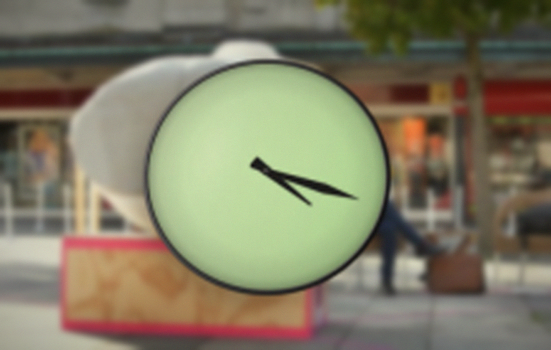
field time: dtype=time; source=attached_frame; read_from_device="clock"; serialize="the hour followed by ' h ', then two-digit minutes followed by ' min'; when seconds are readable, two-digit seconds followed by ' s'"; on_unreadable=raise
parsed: 4 h 18 min
